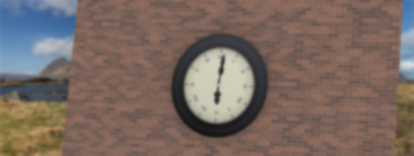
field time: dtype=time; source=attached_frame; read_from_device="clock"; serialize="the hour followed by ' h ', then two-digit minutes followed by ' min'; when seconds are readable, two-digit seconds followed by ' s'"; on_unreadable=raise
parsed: 6 h 01 min
